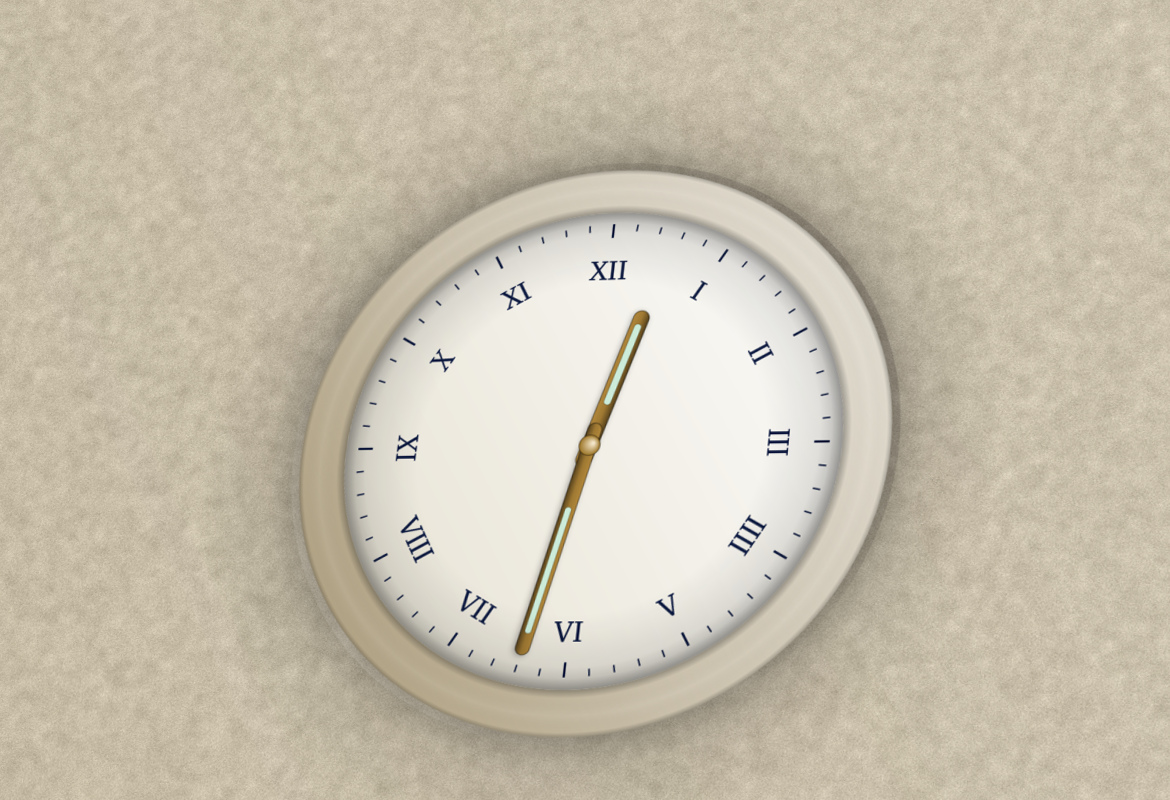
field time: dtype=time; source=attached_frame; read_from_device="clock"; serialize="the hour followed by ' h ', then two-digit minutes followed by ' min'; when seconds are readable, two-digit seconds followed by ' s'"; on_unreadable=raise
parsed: 12 h 32 min
